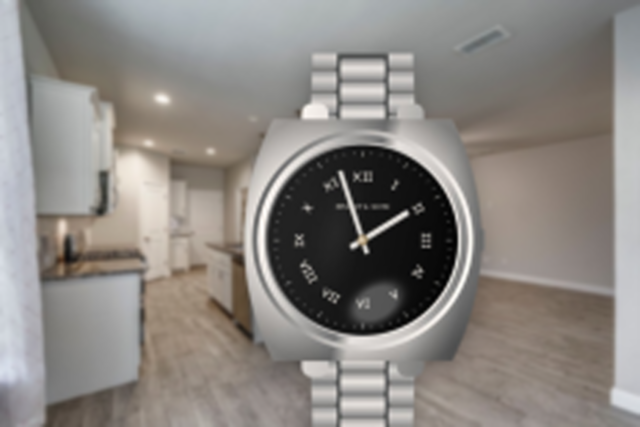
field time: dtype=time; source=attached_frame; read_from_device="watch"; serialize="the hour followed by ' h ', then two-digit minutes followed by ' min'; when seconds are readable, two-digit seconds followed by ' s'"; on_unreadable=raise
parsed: 1 h 57 min
